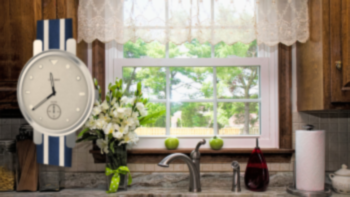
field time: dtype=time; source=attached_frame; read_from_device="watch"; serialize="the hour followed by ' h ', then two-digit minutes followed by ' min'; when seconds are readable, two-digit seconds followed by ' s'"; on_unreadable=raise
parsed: 11 h 39 min
